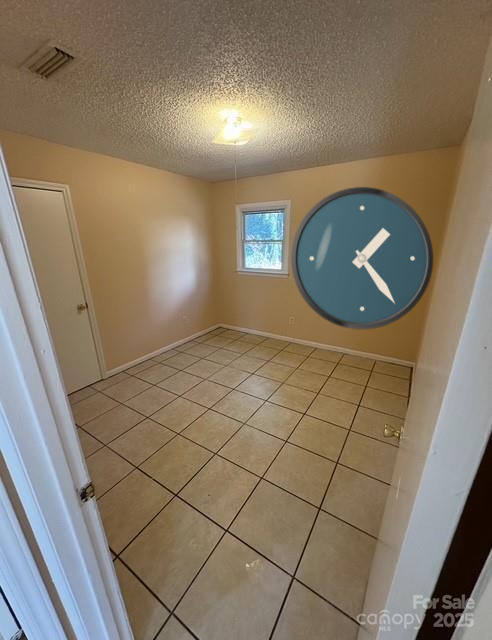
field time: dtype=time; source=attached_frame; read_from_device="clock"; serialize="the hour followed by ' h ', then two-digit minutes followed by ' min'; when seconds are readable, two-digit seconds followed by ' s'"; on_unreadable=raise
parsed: 1 h 24 min
